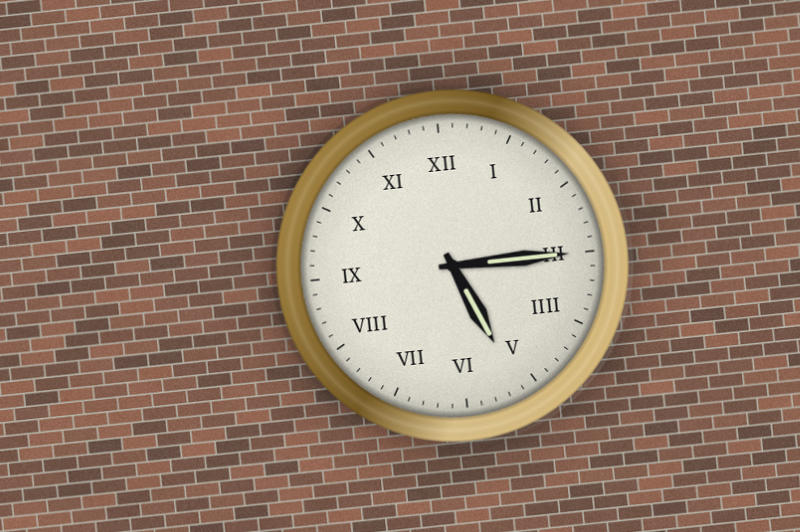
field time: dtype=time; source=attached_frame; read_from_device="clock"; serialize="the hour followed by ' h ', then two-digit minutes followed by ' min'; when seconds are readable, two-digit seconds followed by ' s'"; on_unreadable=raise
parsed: 5 h 15 min
